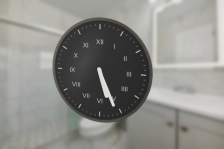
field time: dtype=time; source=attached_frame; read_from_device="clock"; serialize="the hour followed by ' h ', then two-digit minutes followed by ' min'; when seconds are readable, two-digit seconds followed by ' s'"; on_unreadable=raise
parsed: 5 h 26 min
